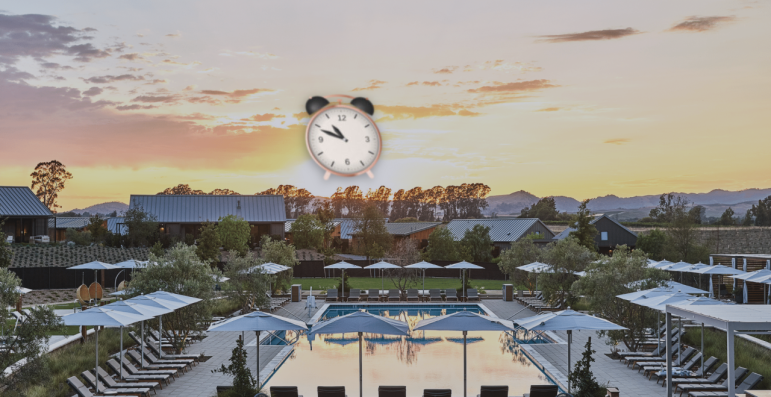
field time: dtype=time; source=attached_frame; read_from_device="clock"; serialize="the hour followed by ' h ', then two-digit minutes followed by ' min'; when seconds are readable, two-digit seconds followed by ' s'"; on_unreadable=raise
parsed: 10 h 49 min
